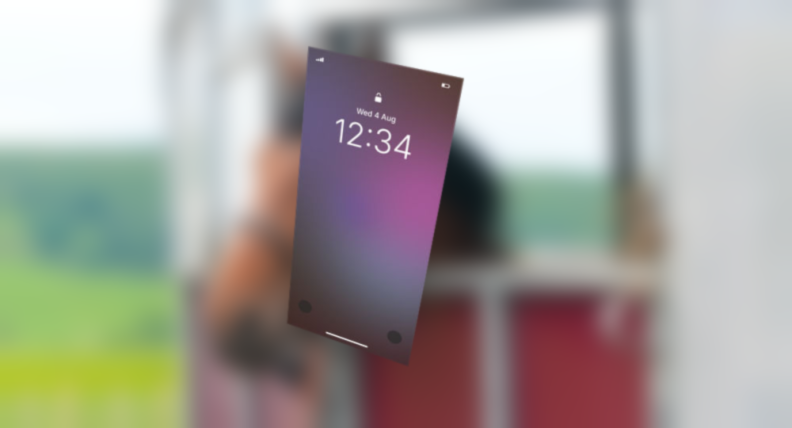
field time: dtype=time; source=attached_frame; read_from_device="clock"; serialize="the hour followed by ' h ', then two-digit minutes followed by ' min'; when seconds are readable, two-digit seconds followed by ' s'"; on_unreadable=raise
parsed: 12 h 34 min
